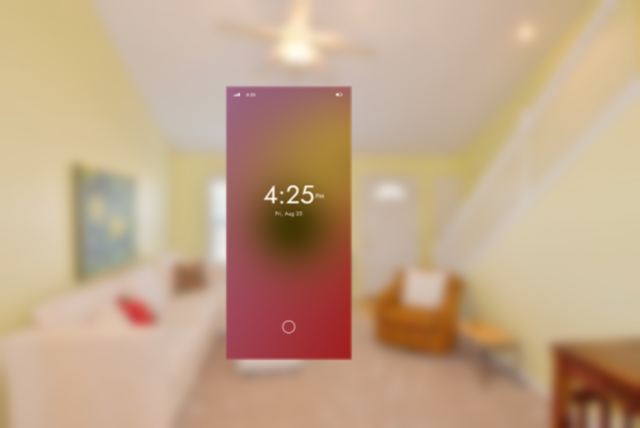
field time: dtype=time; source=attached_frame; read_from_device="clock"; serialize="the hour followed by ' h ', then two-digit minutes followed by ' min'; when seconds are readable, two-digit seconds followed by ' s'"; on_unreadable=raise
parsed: 4 h 25 min
